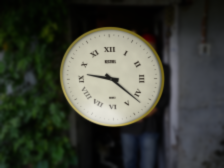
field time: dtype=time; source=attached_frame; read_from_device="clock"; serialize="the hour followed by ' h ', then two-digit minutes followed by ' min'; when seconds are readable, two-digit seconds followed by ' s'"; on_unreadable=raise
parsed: 9 h 22 min
